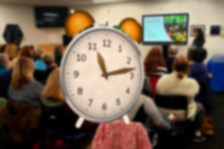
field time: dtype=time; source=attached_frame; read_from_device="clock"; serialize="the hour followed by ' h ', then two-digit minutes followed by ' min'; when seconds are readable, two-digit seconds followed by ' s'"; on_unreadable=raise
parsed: 11 h 13 min
